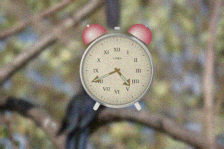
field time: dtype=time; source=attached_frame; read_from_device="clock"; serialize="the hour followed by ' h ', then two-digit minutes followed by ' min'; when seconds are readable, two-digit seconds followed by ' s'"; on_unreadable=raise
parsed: 4 h 41 min
